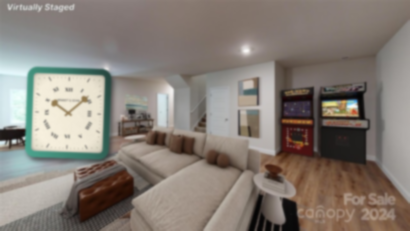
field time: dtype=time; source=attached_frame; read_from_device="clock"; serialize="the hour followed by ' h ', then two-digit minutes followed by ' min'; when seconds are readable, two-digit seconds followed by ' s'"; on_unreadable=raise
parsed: 10 h 08 min
